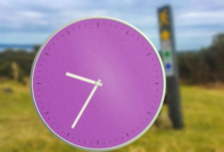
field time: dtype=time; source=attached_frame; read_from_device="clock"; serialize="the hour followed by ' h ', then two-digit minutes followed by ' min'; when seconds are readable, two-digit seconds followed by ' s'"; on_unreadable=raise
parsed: 9 h 35 min
